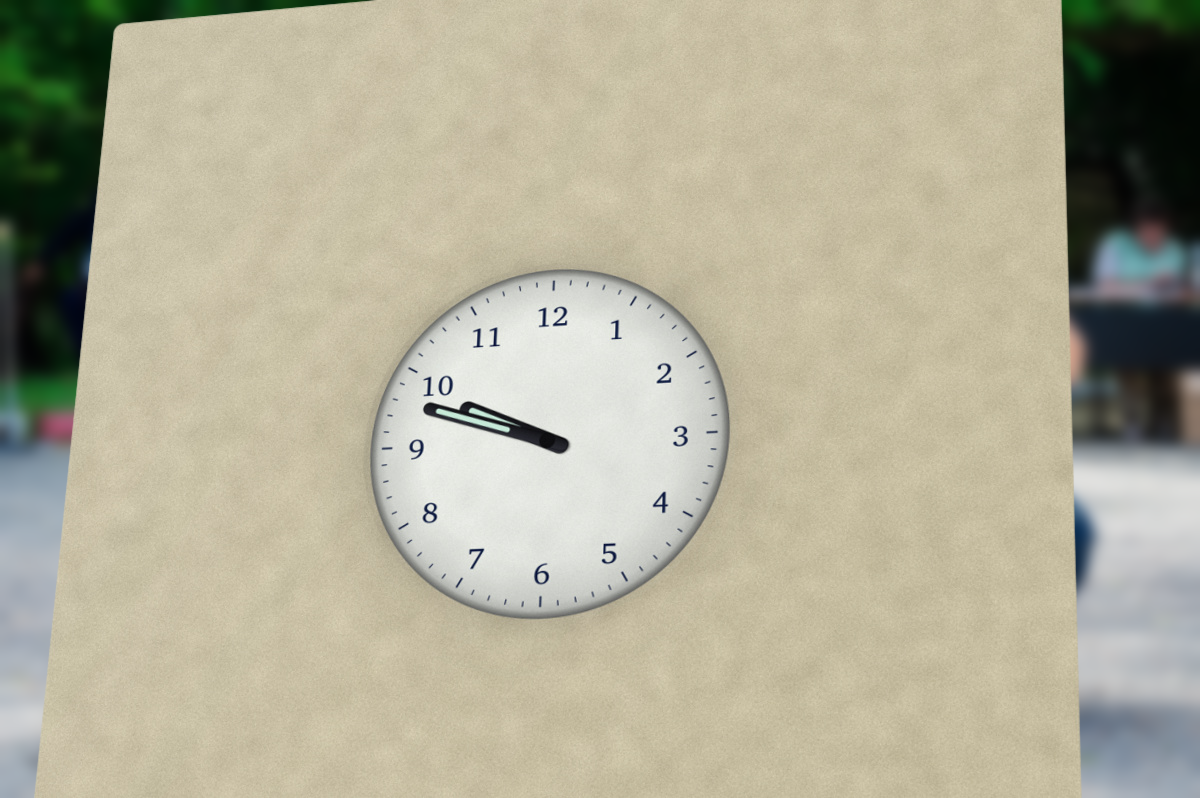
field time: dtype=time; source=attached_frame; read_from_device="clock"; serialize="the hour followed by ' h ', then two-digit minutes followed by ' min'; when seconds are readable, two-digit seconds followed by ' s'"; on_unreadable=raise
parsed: 9 h 48 min
